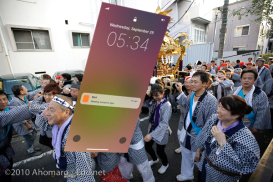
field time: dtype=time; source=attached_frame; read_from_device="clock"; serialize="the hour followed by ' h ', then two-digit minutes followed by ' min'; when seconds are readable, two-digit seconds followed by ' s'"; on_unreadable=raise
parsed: 5 h 34 min
